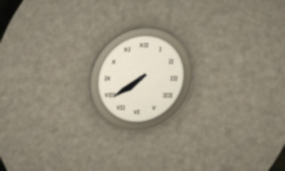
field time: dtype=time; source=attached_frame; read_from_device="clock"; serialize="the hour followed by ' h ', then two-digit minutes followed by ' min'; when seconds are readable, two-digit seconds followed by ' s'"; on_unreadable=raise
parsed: 7 h 39 min
